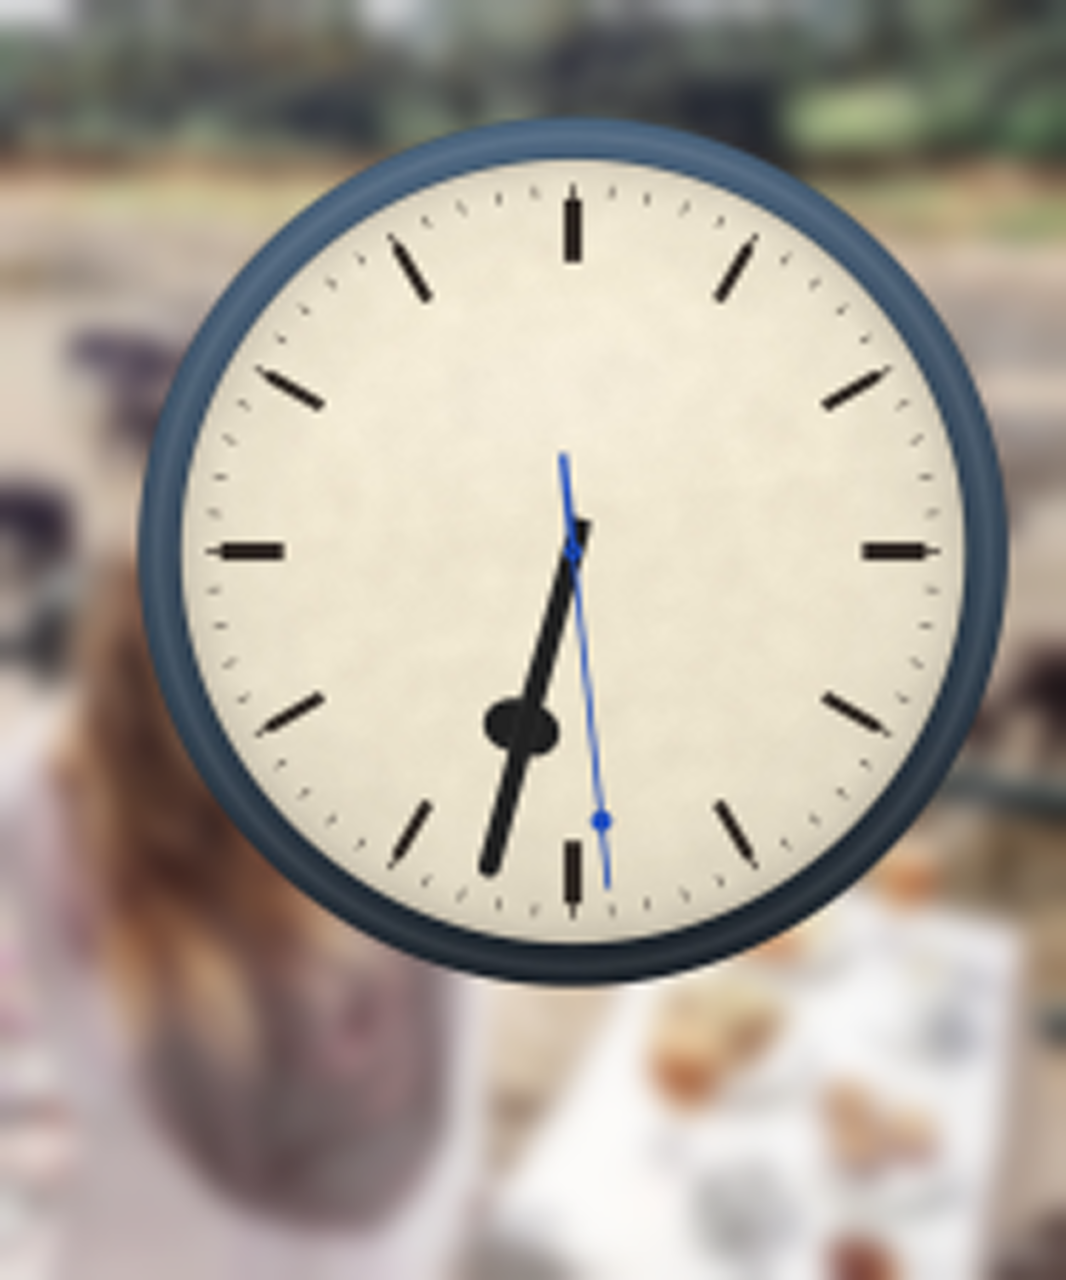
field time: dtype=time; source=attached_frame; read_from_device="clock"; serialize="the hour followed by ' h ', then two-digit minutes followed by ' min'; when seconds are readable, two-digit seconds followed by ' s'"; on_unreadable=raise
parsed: 6 h 32 min 29 s
